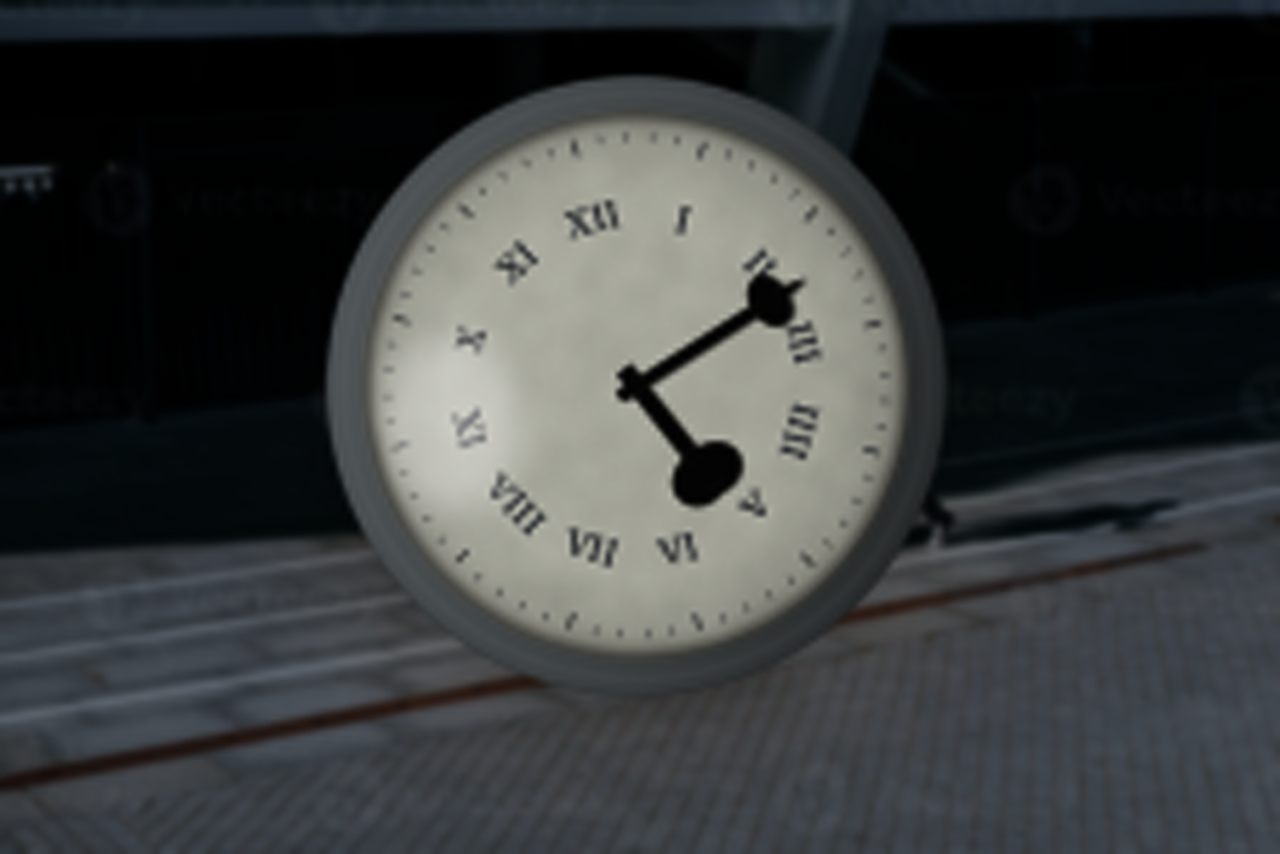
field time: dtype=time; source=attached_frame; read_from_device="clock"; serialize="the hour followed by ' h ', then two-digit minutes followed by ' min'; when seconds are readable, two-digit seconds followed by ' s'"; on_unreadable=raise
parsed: 5 h 12 min
